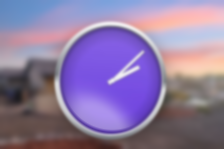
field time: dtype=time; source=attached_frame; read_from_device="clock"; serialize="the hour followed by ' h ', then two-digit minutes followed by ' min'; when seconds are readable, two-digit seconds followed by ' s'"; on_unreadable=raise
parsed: 2 h 08 min
